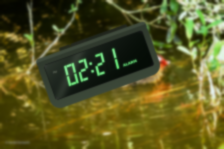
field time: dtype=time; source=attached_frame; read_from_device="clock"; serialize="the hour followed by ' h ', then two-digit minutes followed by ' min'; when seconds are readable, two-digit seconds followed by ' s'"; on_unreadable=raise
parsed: 2 h 21 min
